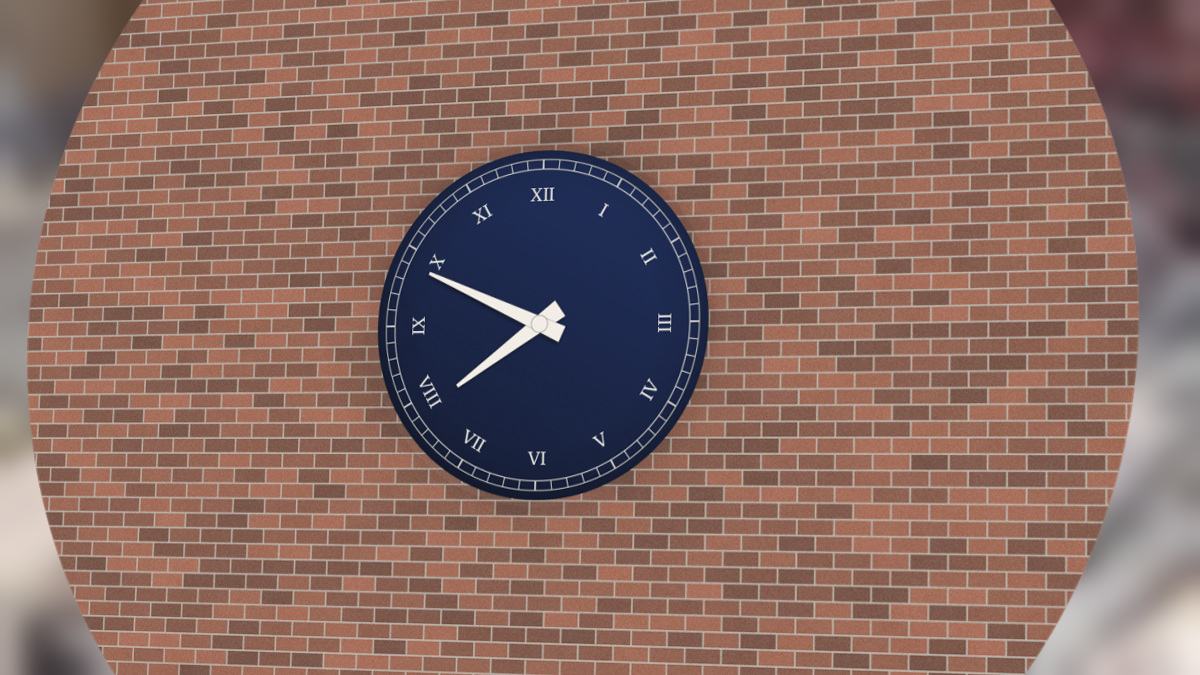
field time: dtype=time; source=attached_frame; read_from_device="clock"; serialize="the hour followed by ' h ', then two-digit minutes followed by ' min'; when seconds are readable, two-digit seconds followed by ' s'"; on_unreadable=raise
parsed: 7 h 49 min
